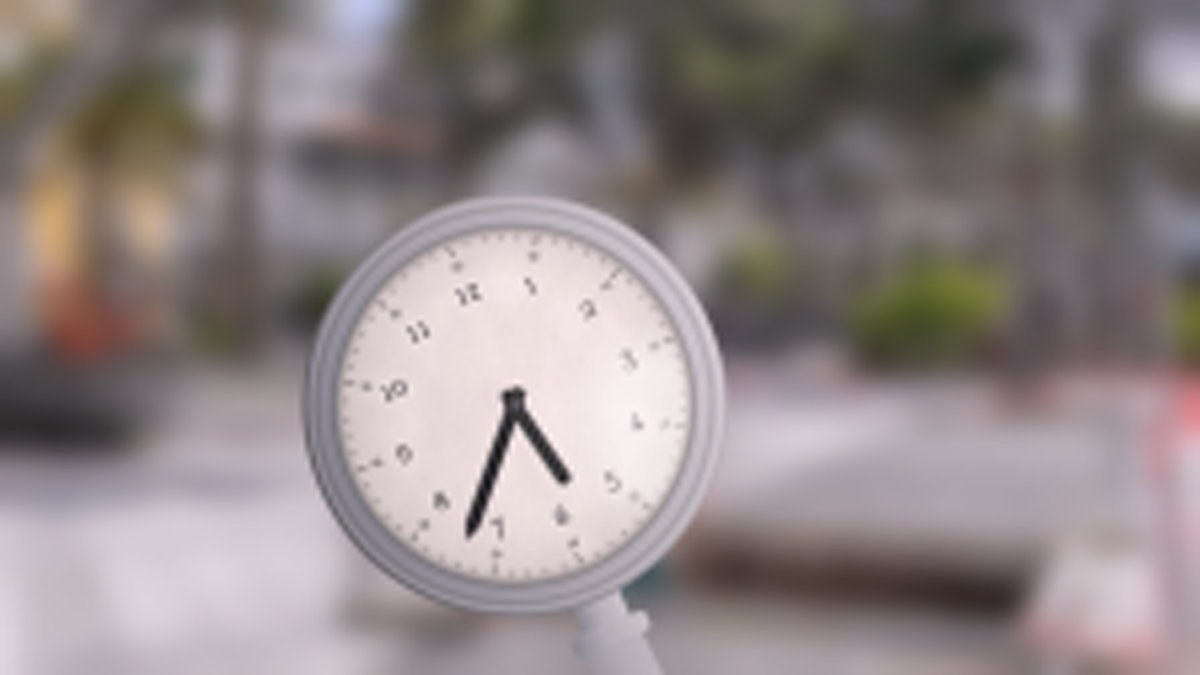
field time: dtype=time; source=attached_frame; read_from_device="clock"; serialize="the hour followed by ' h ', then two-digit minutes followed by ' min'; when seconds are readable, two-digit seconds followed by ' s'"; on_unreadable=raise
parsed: 5 h 37 min
